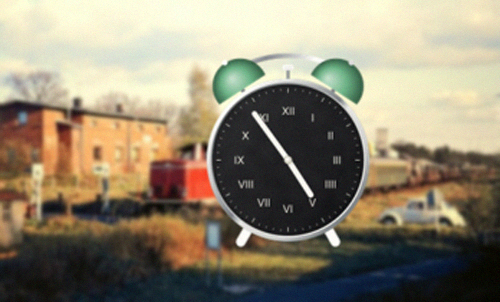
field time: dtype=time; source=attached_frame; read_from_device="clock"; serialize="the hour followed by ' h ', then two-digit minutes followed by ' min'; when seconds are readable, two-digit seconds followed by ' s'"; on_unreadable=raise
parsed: 4 h 54 min
